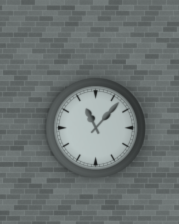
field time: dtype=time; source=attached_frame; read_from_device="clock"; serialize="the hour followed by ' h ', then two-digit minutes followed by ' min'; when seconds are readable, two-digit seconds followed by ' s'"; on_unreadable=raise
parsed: 11 h 07 min
